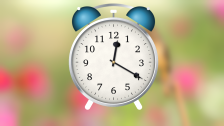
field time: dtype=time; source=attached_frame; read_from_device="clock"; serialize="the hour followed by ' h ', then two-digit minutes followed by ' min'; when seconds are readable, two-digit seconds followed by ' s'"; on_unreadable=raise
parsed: 12 h 20 min
